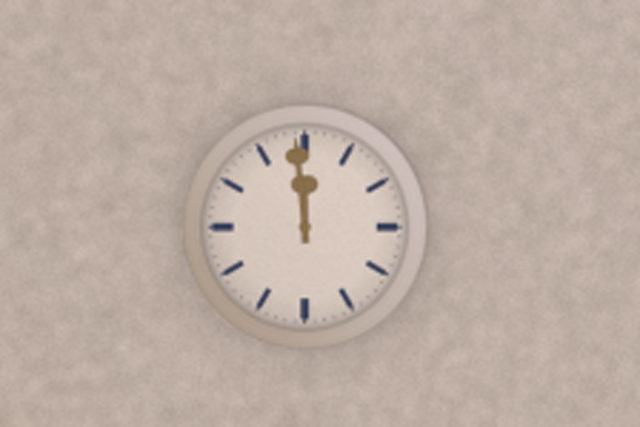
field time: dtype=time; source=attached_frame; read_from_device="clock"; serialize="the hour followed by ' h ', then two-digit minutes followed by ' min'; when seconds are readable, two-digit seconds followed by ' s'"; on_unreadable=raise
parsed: 11 h 59 min
